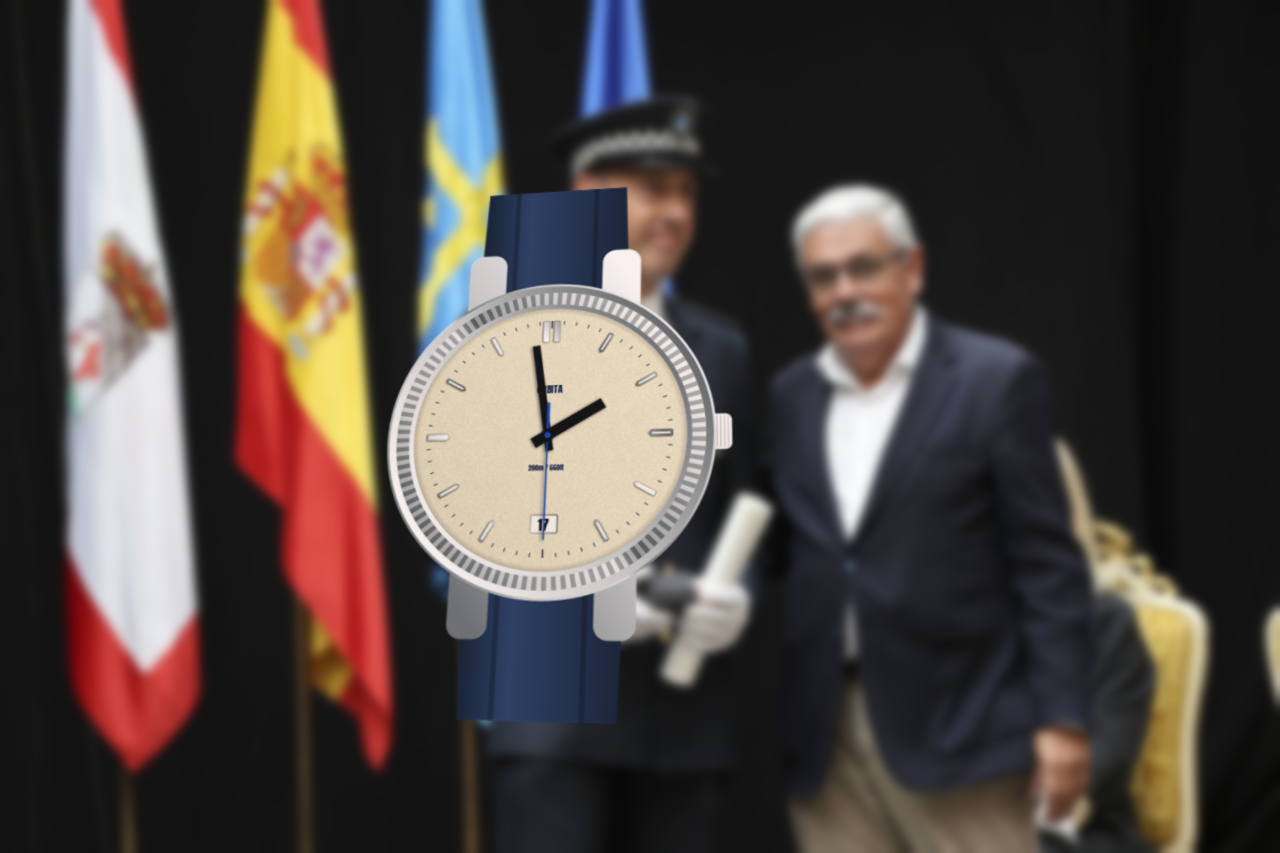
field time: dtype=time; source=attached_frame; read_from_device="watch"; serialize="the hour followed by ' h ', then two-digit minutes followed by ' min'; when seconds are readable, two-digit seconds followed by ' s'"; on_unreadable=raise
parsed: 1 h 58 min 30 s
